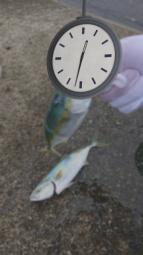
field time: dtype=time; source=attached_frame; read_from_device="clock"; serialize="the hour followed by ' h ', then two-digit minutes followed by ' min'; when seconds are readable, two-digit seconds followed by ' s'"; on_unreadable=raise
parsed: 12 h 32 min
